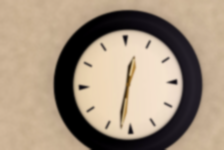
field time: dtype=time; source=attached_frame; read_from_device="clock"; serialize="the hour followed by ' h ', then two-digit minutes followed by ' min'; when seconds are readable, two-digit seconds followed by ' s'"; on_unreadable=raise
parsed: 12 h 32 min
